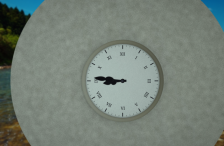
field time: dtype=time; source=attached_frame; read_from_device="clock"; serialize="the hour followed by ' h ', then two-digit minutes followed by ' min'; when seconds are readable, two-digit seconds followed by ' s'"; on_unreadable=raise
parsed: 8 h 46 min
